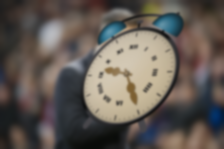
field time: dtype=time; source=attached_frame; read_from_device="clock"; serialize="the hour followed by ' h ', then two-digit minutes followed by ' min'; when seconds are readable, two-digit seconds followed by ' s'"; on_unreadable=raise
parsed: 9 h 25 min
